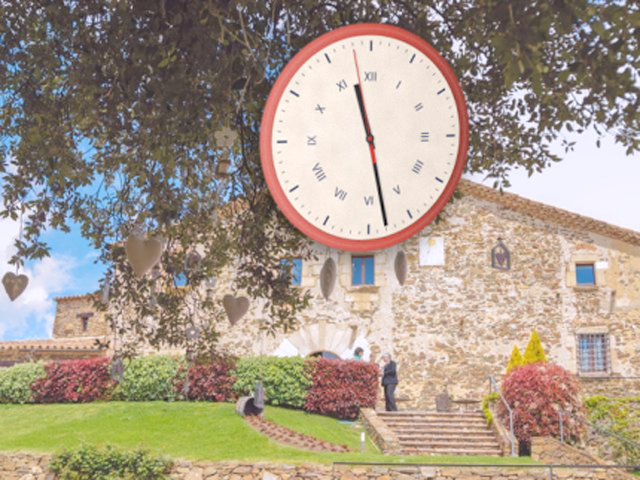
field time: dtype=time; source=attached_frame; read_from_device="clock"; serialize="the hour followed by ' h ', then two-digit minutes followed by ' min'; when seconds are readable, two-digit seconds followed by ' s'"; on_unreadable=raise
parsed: 11 h 27 min 58 s
